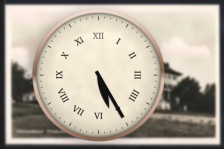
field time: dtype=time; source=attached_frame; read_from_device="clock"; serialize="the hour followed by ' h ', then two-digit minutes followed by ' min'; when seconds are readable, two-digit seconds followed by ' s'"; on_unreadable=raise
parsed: 5 h 25 min
